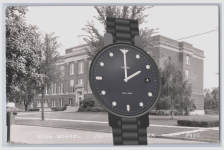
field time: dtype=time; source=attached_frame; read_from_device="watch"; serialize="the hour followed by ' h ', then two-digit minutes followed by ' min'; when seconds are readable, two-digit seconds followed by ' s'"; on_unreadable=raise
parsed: 2 h 00 min
